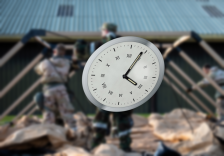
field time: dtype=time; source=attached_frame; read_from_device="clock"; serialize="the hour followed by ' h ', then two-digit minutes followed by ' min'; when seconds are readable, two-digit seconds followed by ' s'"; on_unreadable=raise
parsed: 4 h 04 min
